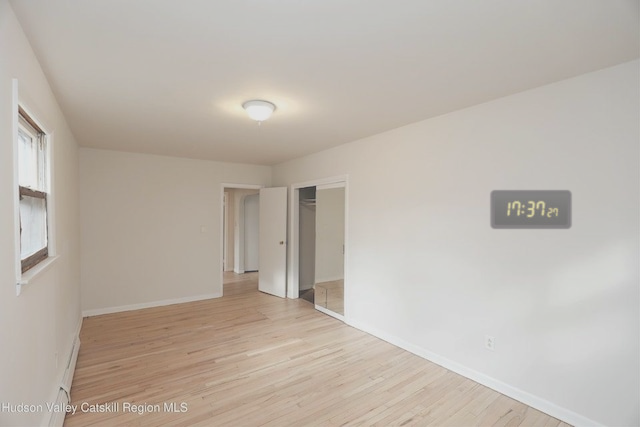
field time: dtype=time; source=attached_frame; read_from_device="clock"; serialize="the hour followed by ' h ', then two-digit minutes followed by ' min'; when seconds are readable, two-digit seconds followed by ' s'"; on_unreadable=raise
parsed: 17 h 37 min
